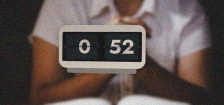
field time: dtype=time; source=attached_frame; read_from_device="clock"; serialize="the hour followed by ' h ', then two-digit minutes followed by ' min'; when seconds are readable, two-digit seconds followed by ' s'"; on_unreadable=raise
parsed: 0 h 52 min
